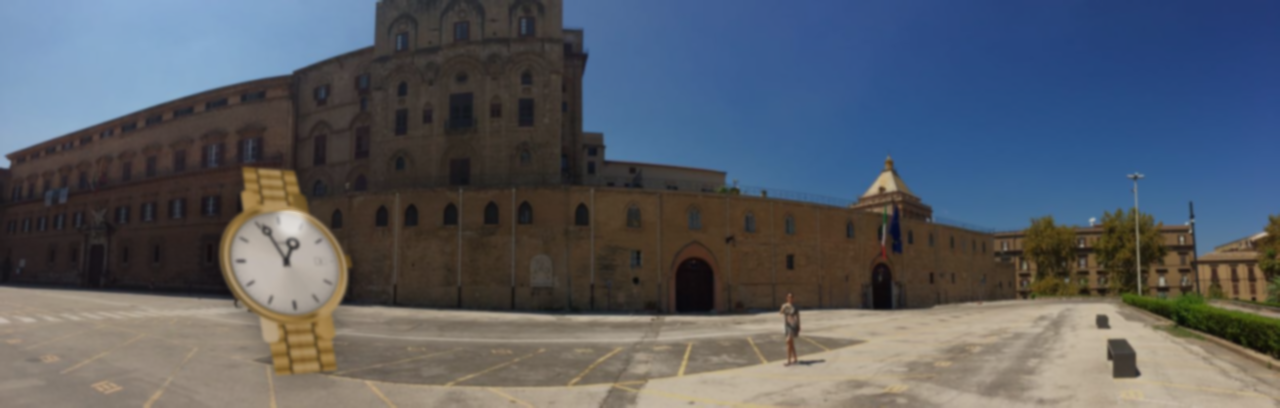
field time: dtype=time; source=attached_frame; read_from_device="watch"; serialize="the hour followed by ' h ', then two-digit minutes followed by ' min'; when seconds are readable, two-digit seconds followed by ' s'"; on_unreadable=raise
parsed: 12 h 56 min
